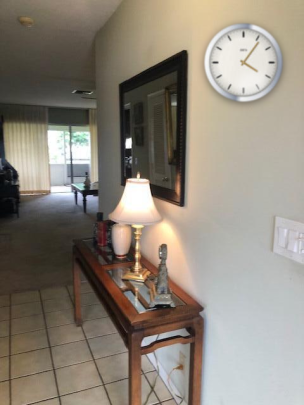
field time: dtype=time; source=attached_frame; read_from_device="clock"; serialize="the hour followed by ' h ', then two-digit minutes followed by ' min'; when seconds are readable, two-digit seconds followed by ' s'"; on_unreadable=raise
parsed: 4 h 06 min
